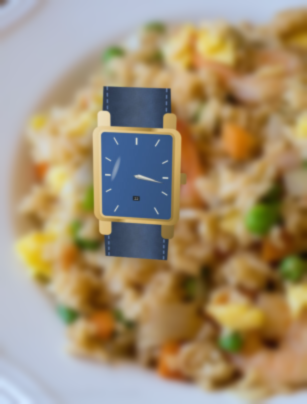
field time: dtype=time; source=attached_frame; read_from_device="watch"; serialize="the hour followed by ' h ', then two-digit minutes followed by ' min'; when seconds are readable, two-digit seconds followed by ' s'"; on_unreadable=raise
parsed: 3 h 17 min
